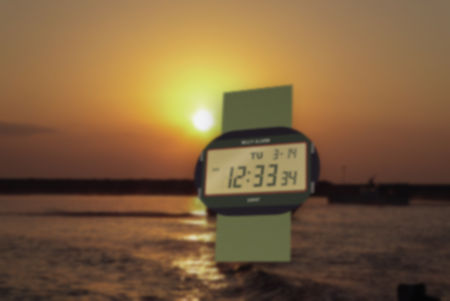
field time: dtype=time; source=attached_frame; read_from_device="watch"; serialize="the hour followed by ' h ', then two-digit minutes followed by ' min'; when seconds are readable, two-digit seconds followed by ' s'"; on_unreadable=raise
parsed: 12 h 33 min 34 s
